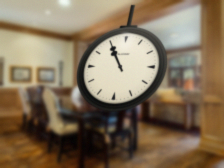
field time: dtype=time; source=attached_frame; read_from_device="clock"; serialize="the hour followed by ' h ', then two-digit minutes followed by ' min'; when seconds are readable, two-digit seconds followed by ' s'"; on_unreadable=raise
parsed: 10 h 55 min
